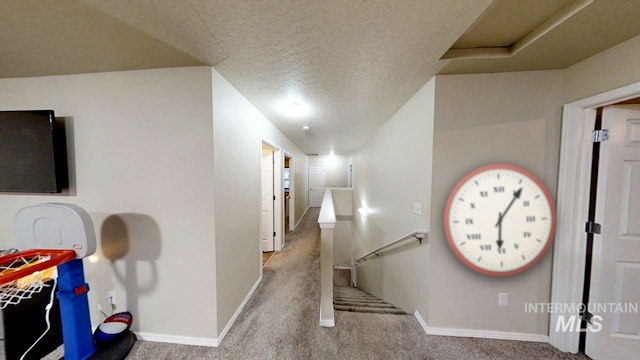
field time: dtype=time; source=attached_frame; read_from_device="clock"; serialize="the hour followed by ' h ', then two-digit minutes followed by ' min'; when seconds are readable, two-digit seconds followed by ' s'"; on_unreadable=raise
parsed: 6 h 06 min
